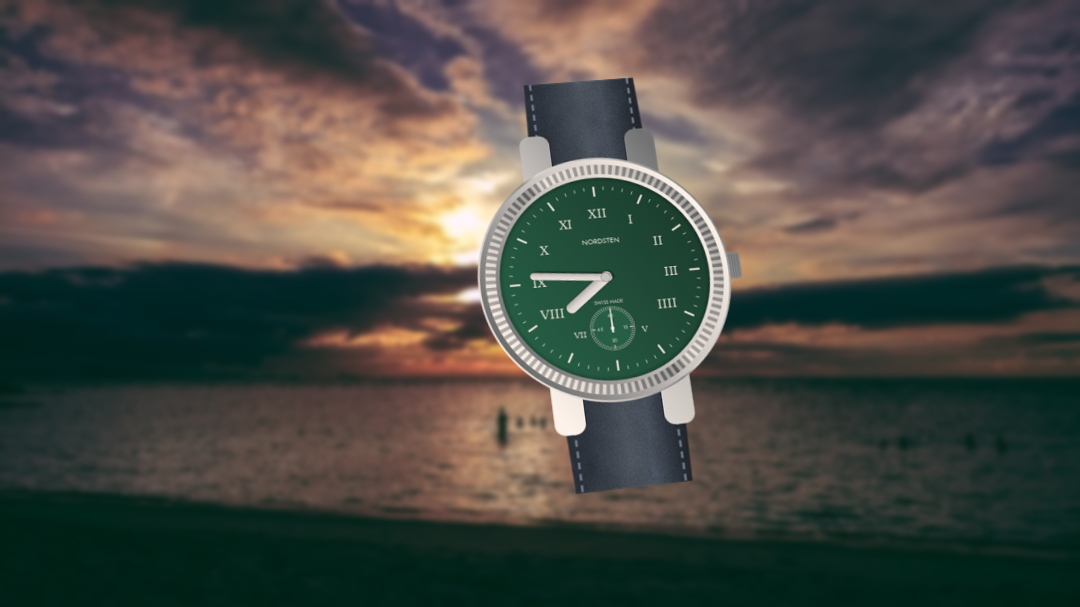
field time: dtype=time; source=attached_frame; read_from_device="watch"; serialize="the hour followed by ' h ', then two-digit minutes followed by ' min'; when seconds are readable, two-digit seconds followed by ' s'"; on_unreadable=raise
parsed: 7 h 46 min
